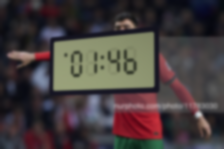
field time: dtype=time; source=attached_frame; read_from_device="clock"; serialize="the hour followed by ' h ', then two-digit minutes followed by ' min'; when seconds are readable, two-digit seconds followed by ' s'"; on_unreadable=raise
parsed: 1 h 46 min
